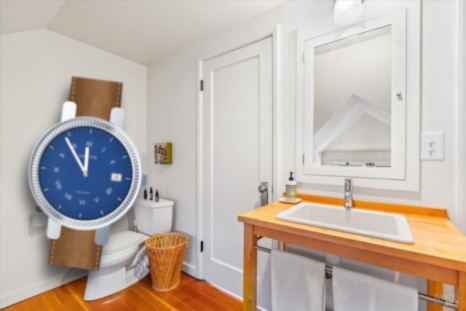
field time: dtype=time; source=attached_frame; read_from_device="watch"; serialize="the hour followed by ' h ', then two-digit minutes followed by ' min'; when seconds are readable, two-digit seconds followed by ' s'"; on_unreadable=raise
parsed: 11 h 54 min
